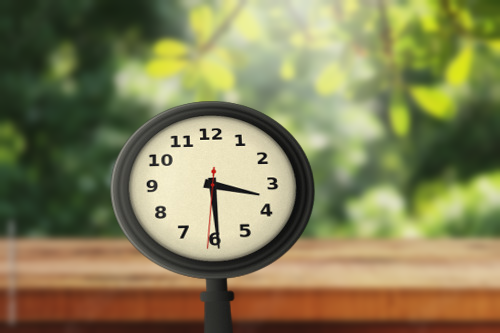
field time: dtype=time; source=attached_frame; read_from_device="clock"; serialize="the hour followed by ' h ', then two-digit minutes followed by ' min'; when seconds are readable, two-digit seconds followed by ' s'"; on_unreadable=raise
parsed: 3 h 29 min 31 s
